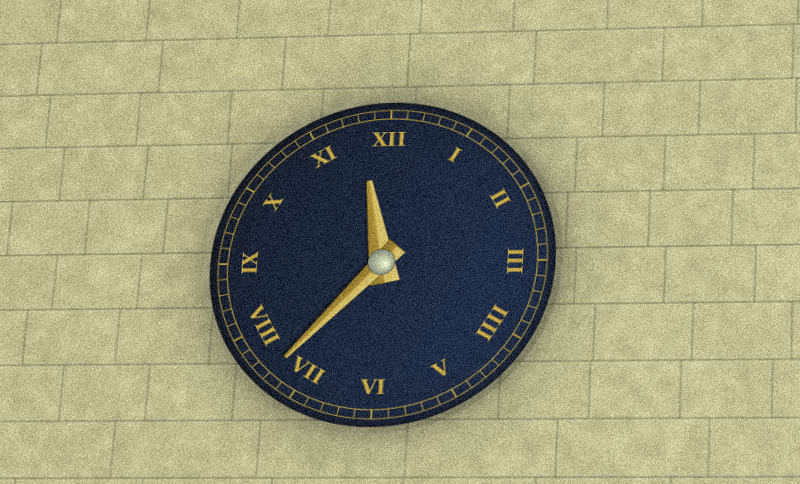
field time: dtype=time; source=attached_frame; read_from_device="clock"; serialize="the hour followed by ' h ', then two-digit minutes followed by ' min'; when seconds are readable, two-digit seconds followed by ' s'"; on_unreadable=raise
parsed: 11 h 37 min
